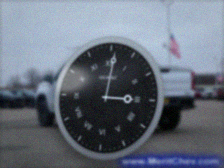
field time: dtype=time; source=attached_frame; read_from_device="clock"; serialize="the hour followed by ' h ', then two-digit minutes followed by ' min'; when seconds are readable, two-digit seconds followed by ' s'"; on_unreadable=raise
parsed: 3 h 01 min
